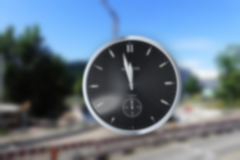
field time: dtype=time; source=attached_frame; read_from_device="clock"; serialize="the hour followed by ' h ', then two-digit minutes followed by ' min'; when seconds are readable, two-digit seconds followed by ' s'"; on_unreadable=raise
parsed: 11 h 58 min
